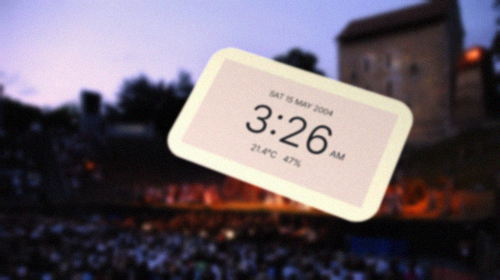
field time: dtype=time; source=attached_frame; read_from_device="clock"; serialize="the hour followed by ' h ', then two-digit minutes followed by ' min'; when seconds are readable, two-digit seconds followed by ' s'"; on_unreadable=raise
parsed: 3 h 26 min
